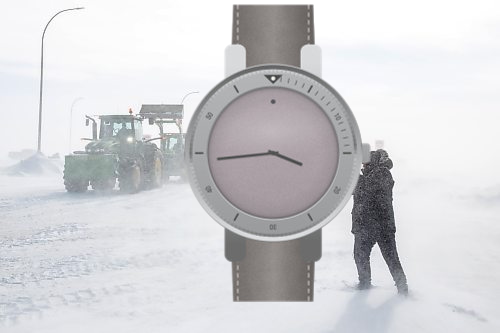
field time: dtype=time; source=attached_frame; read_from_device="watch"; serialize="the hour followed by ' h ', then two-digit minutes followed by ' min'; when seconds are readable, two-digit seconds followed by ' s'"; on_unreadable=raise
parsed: 3 h 44 min
